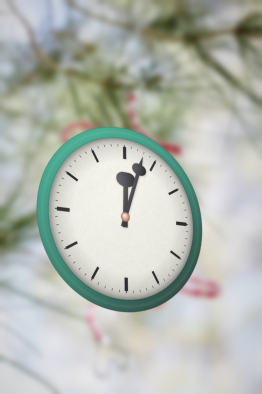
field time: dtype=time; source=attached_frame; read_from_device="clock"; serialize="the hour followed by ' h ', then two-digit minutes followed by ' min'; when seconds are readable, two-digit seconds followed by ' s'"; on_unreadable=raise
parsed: 12 h 03 min
